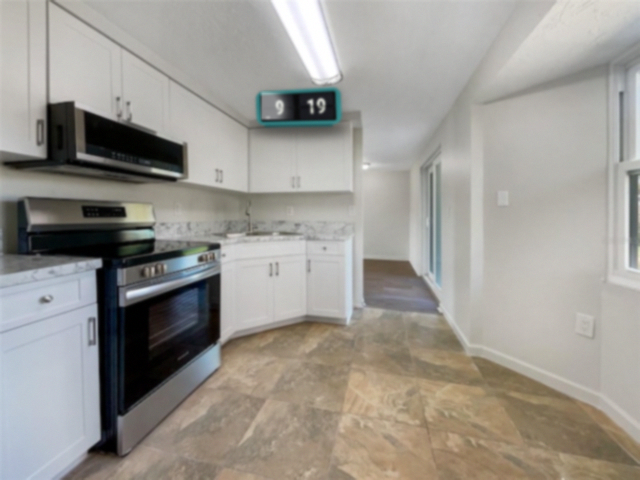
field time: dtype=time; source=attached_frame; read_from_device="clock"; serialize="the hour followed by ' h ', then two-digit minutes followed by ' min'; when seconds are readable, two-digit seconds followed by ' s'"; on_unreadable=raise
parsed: 9 h 19 min
